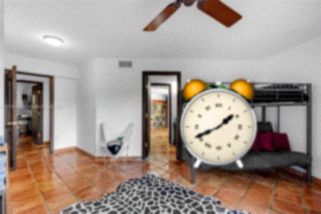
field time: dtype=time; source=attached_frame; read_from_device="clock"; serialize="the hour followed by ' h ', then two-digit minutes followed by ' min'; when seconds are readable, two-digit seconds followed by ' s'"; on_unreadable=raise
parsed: 1 h 41 min
